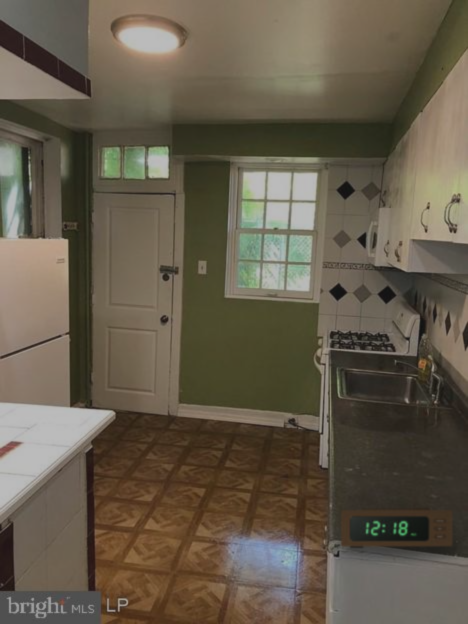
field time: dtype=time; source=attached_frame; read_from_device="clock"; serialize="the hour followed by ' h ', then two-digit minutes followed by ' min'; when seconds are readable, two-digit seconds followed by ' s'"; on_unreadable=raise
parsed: 12 h 18 min
